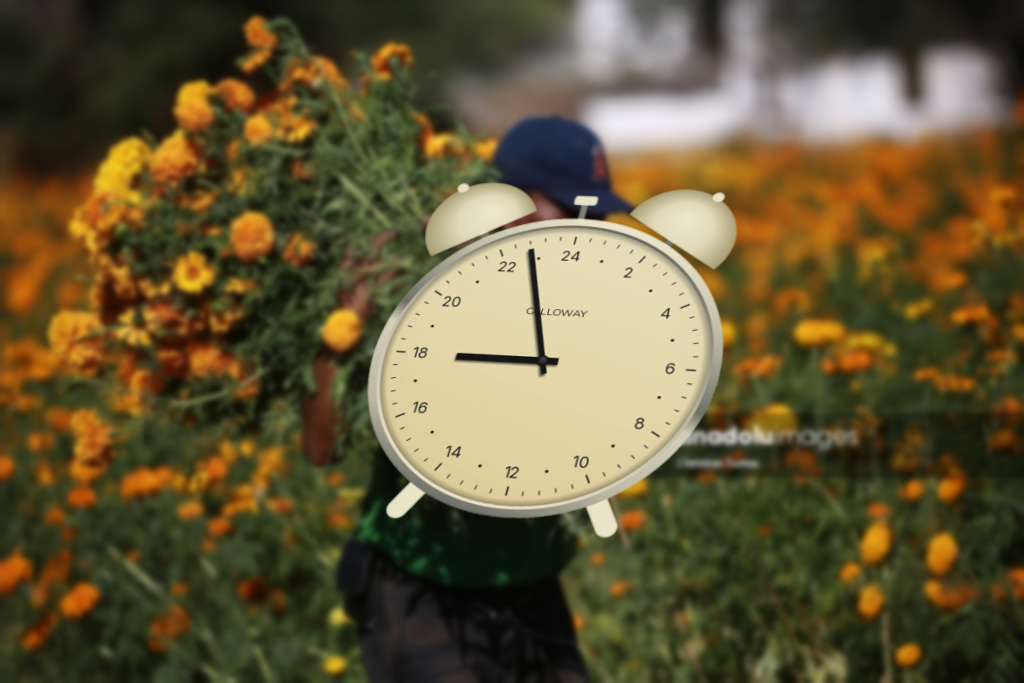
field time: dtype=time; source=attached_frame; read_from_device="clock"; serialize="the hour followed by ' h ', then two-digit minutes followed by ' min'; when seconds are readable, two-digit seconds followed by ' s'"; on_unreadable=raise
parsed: 17 h 57 min
